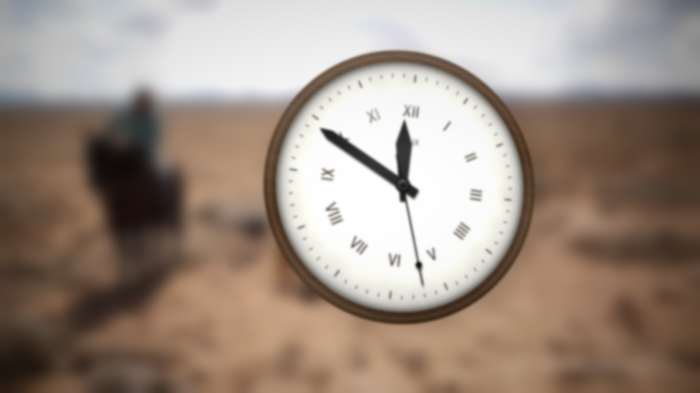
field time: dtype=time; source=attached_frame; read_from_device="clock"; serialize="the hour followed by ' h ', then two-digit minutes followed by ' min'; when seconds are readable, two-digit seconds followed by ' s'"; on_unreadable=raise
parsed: 11 h 49 min 27 s
